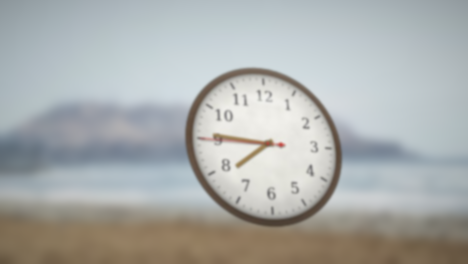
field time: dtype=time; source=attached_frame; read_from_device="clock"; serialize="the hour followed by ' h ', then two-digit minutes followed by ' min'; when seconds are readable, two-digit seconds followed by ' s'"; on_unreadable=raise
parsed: 7 h 45 min 45 s
